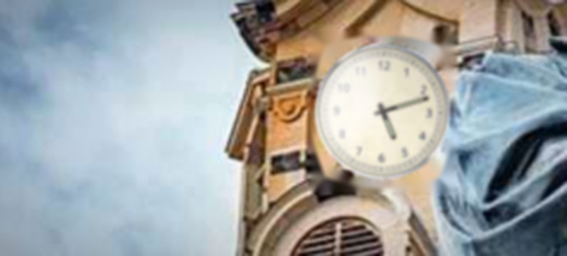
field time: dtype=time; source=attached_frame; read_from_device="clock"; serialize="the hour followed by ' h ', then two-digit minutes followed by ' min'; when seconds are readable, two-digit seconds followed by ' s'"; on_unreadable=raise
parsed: 5 h 12 min
